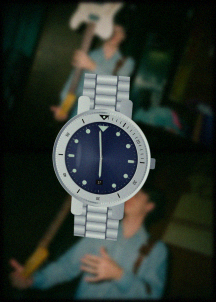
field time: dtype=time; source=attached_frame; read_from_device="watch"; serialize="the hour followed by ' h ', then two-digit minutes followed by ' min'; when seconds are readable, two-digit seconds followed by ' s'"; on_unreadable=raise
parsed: 5 h 59 min
